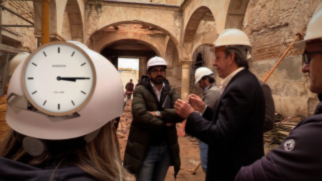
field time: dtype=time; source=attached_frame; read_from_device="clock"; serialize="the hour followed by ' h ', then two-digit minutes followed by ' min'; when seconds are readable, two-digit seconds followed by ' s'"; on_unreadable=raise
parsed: 3 h 15 min
